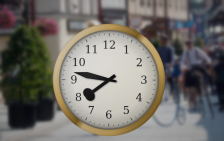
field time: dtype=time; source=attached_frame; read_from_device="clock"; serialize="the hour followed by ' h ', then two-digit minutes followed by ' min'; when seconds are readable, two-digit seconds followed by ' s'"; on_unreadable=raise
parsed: 7 h 47 min
